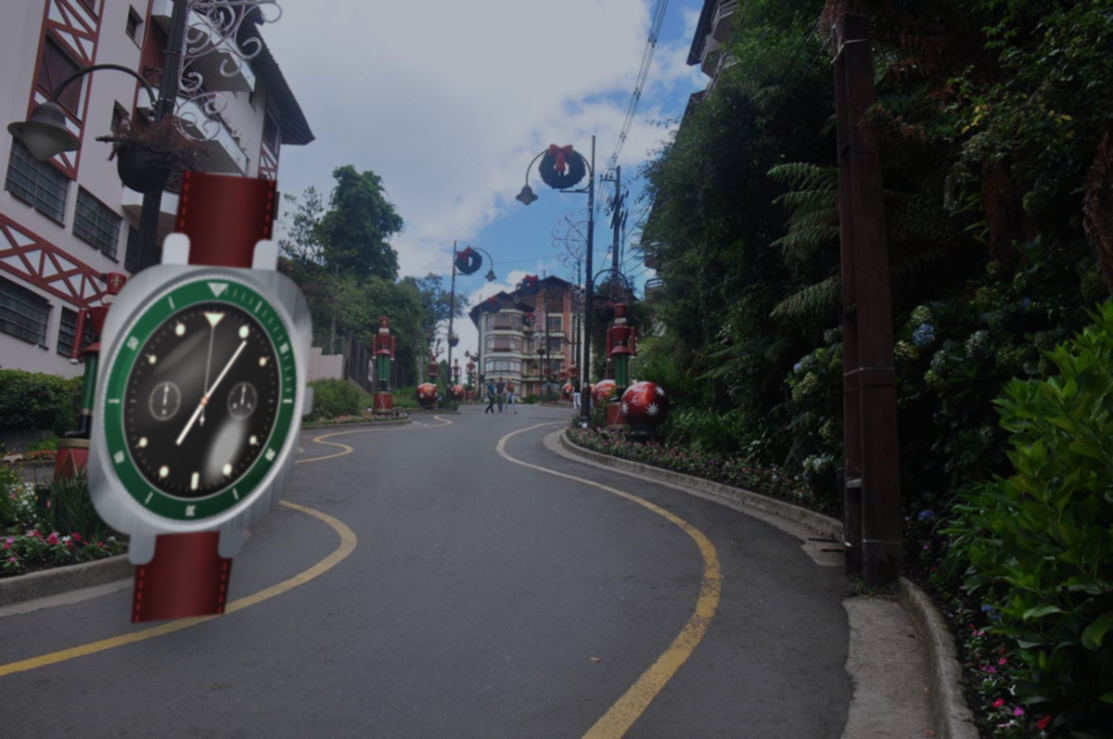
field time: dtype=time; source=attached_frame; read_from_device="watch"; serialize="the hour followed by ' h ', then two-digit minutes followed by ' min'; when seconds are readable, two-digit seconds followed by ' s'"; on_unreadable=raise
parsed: 7 h 06 min
